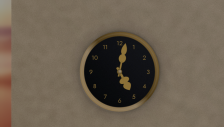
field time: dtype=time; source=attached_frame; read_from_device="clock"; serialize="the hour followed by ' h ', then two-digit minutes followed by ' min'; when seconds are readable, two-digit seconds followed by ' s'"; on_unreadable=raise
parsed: 5 h 02 min
